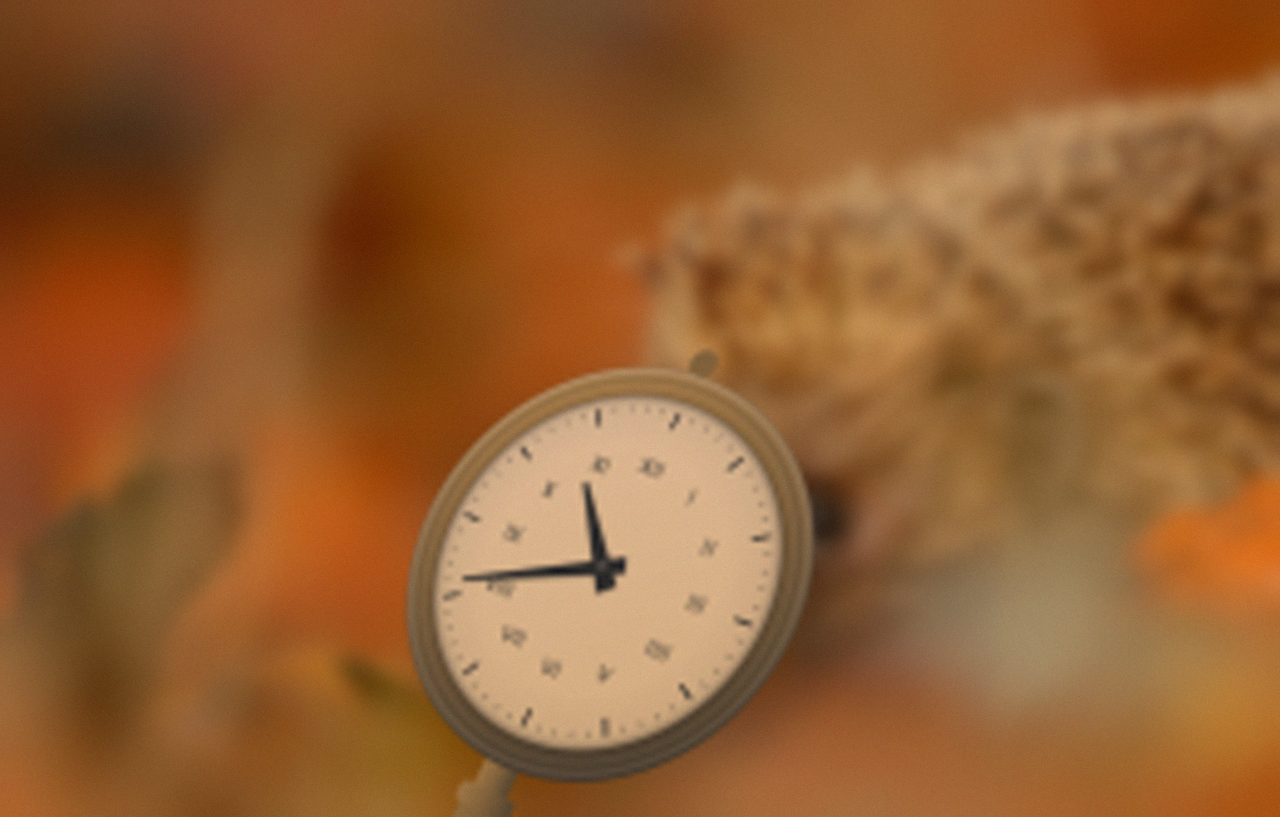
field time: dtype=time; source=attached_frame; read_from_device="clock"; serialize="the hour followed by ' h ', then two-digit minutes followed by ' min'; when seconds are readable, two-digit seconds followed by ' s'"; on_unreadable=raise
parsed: 10 h 41 min
